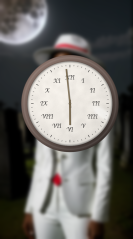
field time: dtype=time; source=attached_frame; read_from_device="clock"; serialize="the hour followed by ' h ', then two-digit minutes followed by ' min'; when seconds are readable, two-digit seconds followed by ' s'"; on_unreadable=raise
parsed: 5 h 59 min
